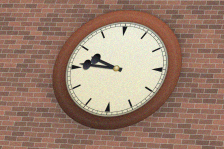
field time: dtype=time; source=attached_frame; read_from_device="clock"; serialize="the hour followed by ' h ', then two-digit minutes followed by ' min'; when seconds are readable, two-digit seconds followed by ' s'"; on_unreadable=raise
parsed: 9 h 46 min
